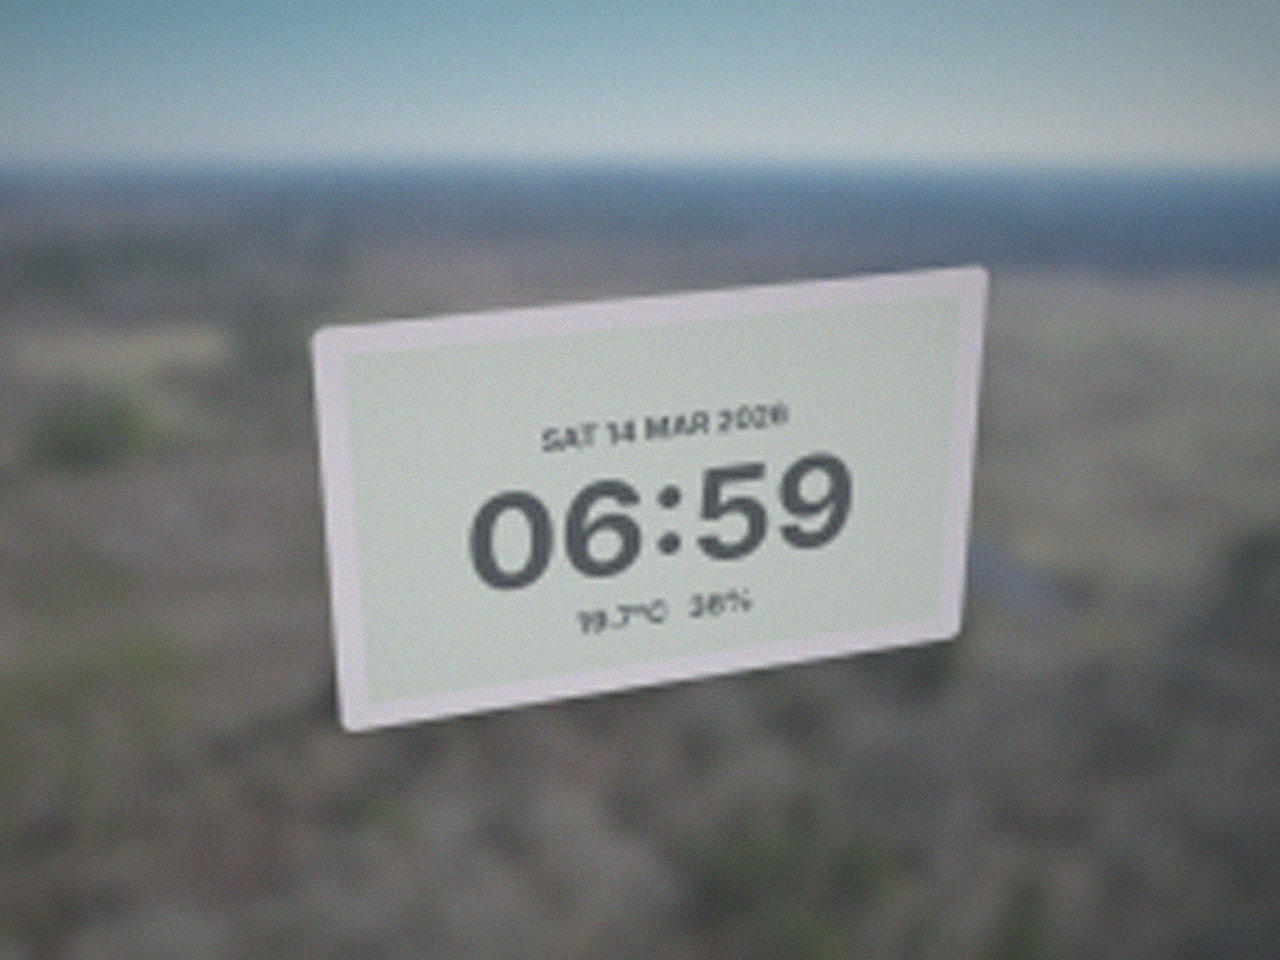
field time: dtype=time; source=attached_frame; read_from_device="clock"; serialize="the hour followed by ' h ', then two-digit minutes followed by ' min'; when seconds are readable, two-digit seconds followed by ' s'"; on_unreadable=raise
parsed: 6 h 59 min
